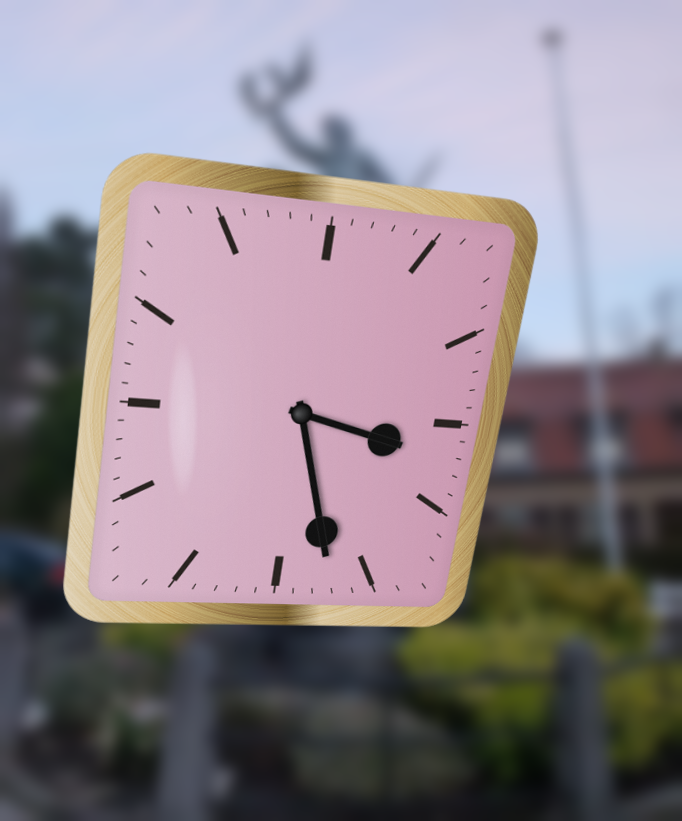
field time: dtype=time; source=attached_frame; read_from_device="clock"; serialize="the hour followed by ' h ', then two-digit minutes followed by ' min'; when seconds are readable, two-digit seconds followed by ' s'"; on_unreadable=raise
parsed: 3 h 27 min
